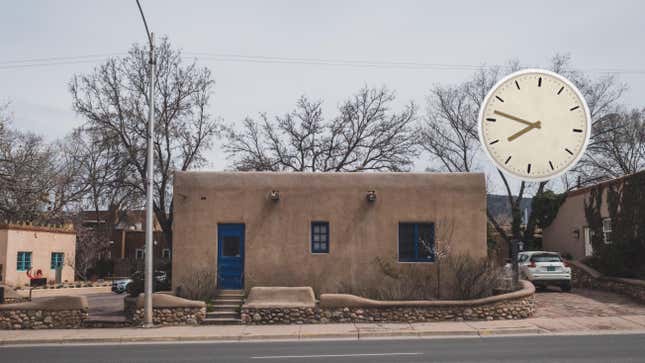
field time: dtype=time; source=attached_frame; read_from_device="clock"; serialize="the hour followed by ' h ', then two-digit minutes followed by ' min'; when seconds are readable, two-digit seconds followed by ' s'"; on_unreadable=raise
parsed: 7 h 47 min
